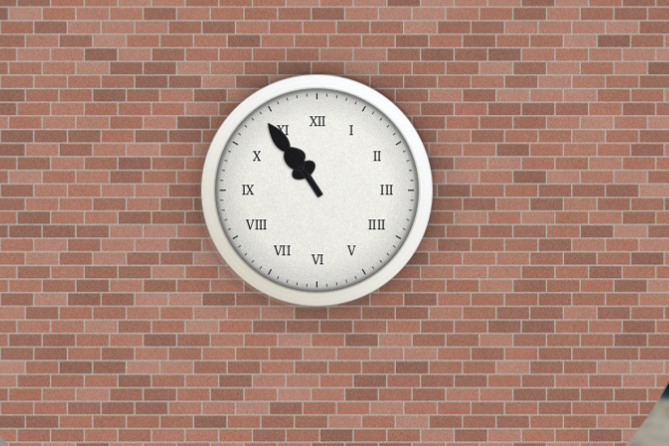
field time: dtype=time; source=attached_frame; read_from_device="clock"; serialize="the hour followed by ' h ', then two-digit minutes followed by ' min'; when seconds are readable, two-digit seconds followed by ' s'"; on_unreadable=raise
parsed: 10 h 54 min
